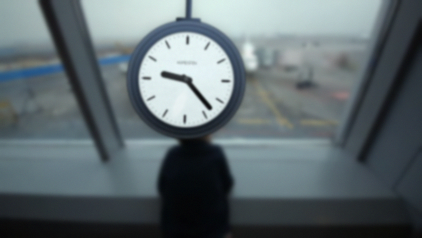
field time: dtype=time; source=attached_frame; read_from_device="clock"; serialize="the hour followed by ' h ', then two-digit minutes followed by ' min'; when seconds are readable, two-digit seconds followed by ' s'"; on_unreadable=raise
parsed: 9 h 23 min
